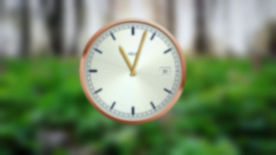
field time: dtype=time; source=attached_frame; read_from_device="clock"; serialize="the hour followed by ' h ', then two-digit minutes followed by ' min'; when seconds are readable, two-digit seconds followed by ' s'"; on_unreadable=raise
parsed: 11 h 03 min
